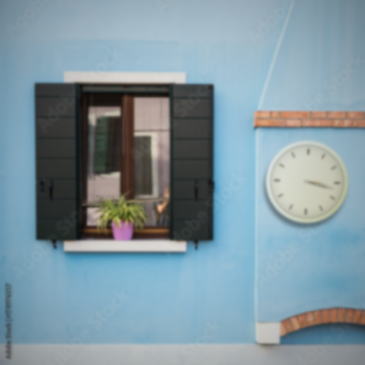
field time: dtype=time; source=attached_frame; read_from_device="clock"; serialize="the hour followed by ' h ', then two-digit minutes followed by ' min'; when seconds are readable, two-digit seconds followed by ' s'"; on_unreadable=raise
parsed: 3 h 17 min
